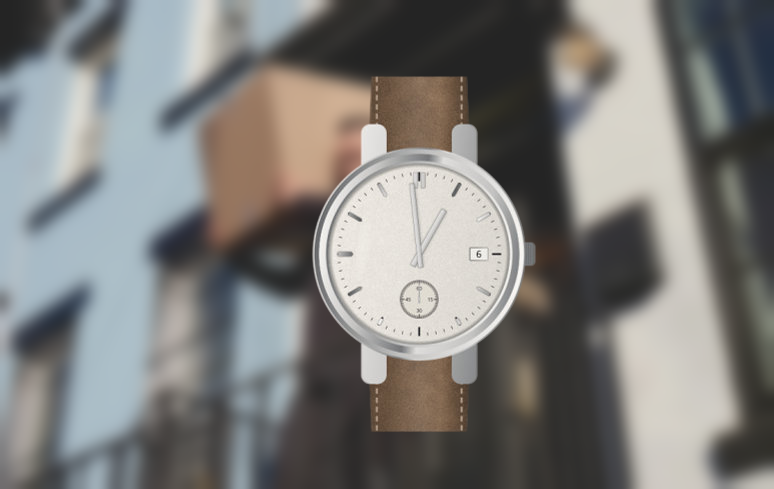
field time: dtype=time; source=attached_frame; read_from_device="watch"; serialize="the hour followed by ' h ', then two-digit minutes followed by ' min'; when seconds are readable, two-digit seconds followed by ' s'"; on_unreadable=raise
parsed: 12 h 59 min
